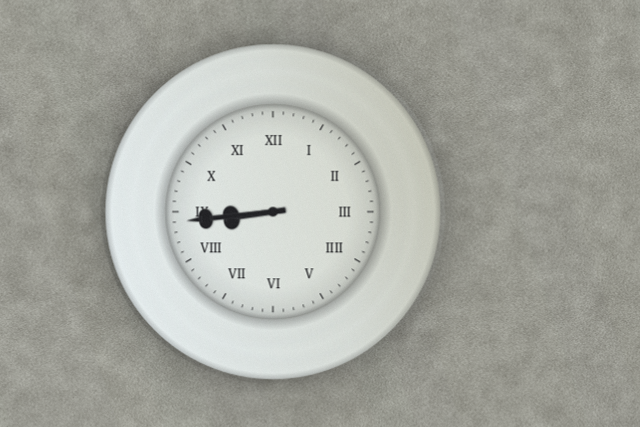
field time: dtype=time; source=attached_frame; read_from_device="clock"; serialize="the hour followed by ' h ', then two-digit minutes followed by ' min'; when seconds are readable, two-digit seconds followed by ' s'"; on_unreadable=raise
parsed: 8 h 44 min
